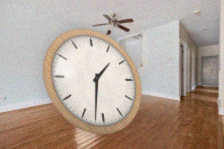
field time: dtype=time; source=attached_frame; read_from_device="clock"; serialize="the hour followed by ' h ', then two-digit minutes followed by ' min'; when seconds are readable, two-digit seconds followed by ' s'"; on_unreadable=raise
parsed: 1 h 32 min
